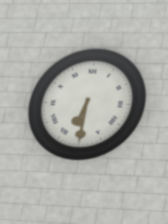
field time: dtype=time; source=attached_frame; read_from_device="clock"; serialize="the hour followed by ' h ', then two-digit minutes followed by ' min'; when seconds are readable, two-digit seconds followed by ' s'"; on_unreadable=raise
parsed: 6 h 30 min
